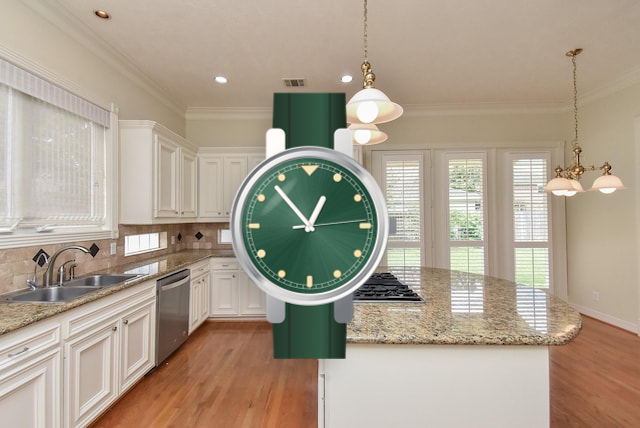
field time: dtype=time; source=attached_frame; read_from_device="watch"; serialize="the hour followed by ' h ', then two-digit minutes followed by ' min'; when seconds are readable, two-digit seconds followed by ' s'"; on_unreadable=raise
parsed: 12 h 53 min 14 s
